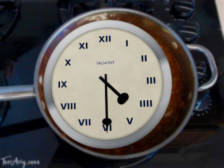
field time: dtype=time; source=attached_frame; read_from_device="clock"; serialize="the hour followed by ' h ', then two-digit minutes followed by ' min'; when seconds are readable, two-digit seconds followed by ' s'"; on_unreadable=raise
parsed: 4 h 30 min
